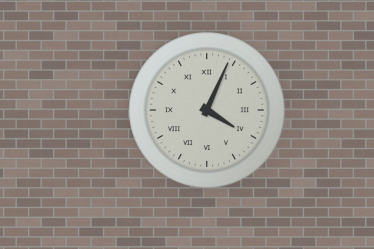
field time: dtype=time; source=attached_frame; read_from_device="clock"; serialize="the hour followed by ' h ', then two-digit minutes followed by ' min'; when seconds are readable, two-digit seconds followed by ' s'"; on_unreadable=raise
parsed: 4 h 04 min
